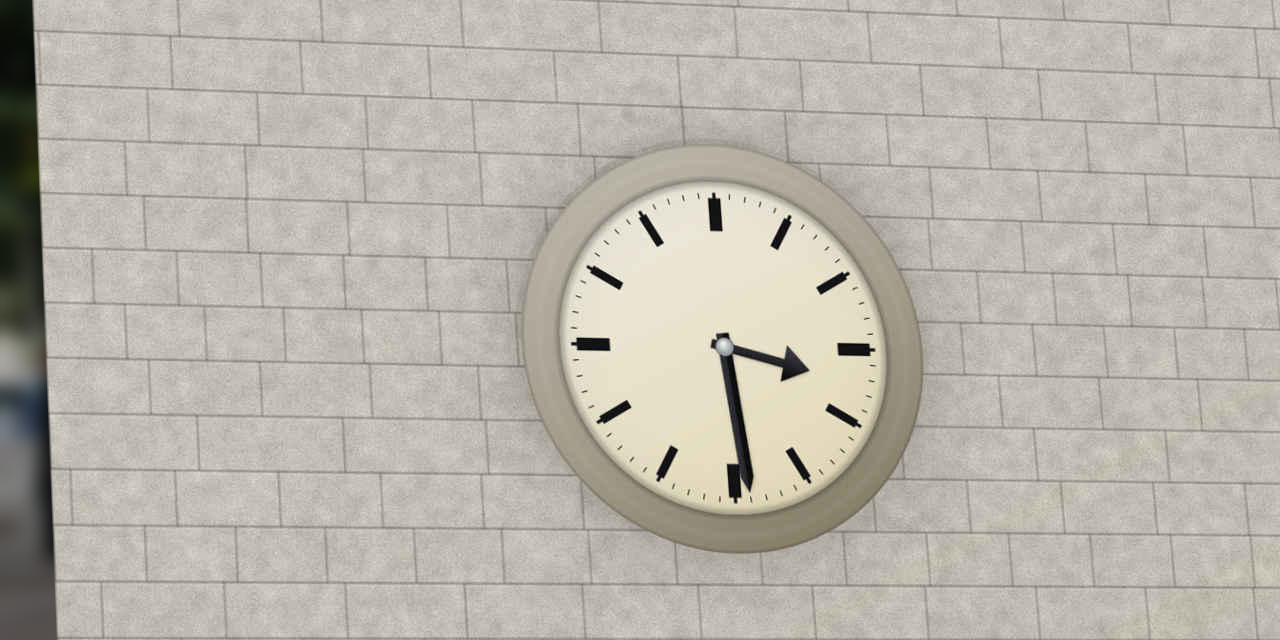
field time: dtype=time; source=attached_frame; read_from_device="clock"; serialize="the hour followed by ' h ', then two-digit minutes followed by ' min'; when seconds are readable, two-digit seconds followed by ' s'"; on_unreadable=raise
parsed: 3 h 29 min
